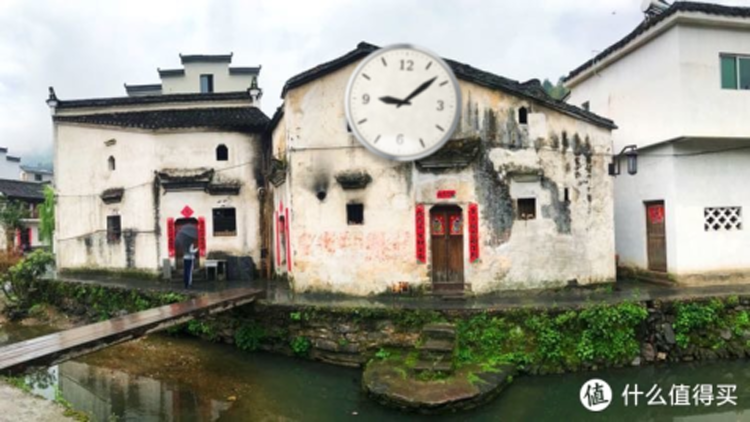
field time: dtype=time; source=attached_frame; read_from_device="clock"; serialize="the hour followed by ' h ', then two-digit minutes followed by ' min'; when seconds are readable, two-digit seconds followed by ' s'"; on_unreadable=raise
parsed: 9 h 08 min
